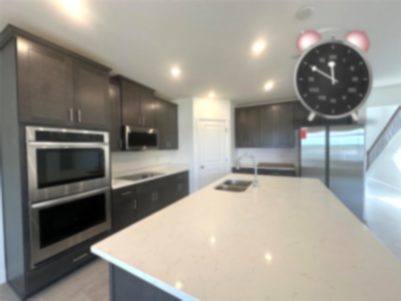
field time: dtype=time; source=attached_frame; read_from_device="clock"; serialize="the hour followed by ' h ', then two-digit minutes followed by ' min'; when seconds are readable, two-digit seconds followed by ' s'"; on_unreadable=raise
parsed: 11 h 50 min
